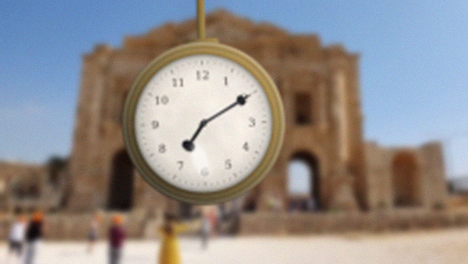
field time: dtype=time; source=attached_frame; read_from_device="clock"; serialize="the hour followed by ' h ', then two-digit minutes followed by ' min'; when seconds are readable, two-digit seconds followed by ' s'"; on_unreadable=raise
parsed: 7 h 10 min
